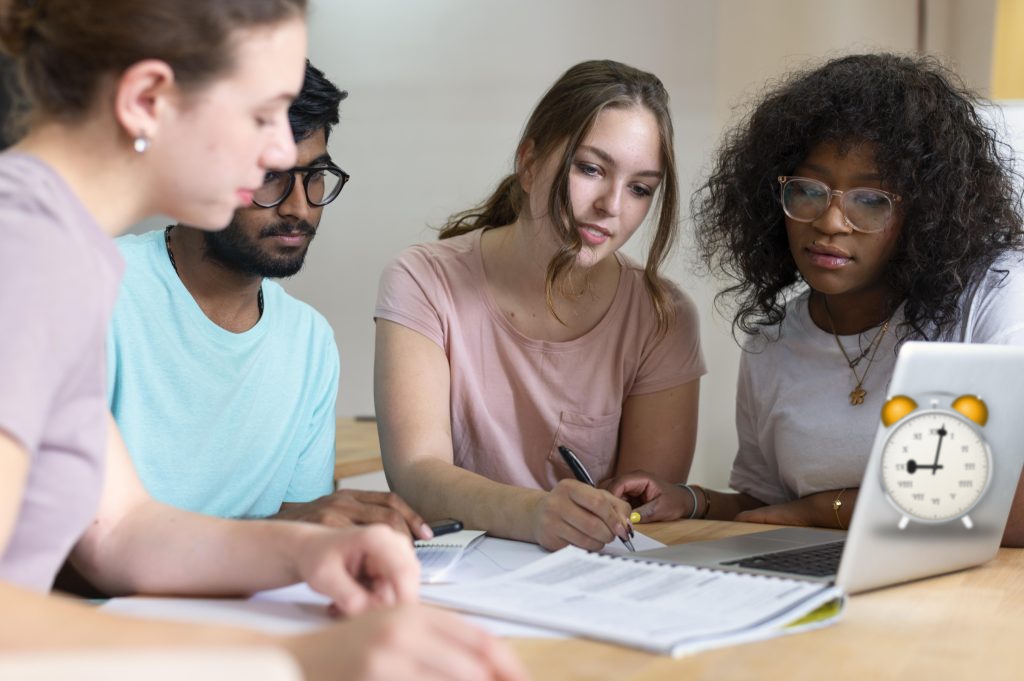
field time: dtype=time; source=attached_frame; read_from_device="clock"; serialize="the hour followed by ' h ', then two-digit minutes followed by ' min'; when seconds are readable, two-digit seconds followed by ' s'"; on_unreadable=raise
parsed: 9 h 02 min
